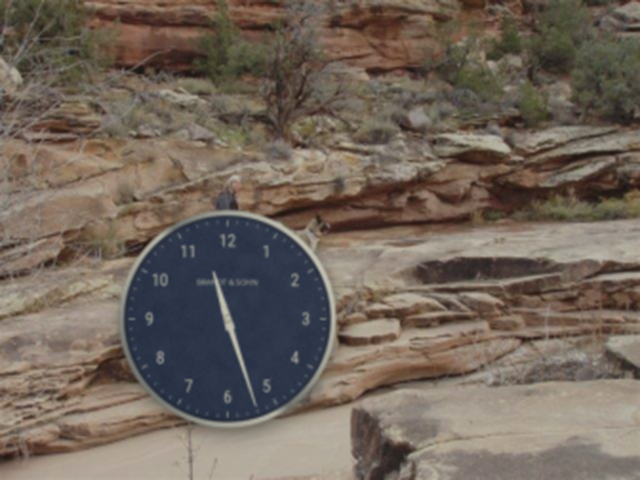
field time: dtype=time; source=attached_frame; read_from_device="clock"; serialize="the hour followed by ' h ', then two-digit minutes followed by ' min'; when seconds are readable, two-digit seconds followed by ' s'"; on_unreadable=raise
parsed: 11 h 27 min
